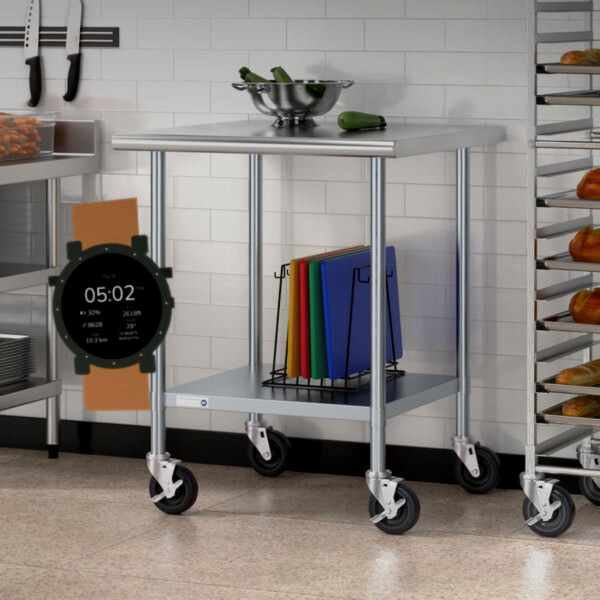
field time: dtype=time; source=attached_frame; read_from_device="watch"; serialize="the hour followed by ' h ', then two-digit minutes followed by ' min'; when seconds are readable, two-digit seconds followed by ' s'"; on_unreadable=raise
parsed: 5 h 02 min
